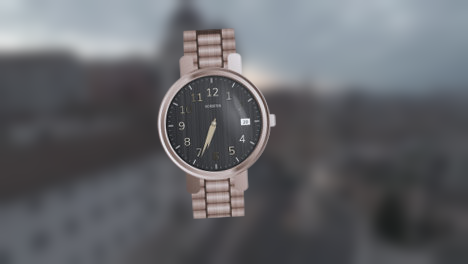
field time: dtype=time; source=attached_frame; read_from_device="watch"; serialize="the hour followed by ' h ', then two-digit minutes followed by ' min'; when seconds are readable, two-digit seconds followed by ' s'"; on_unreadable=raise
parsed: 6 h 34 min
